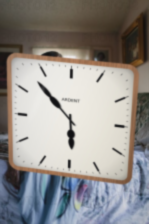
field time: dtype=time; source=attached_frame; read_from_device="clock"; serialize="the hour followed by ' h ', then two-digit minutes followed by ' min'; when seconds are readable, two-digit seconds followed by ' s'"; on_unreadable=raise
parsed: 5 h 53 min
